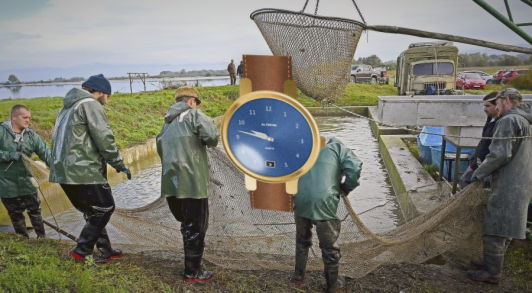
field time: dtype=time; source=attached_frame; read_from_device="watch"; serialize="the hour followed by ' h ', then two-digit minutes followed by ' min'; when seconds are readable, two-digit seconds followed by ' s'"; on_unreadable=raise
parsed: 9 h 47 min
